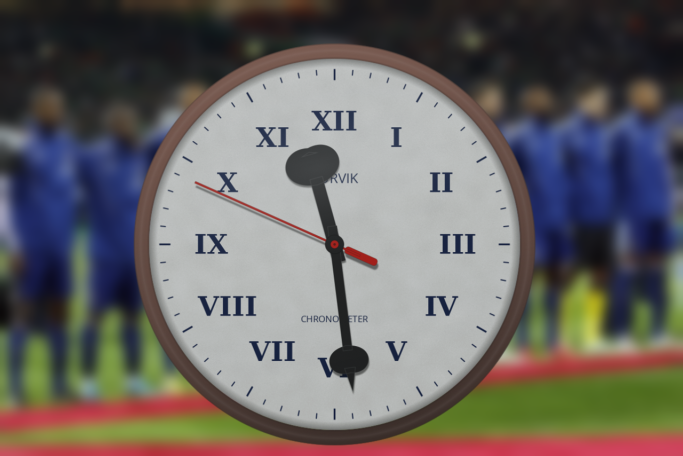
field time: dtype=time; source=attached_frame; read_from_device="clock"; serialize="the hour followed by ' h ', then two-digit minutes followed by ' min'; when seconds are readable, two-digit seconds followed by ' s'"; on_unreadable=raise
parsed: 11 h 28 min 49 s
